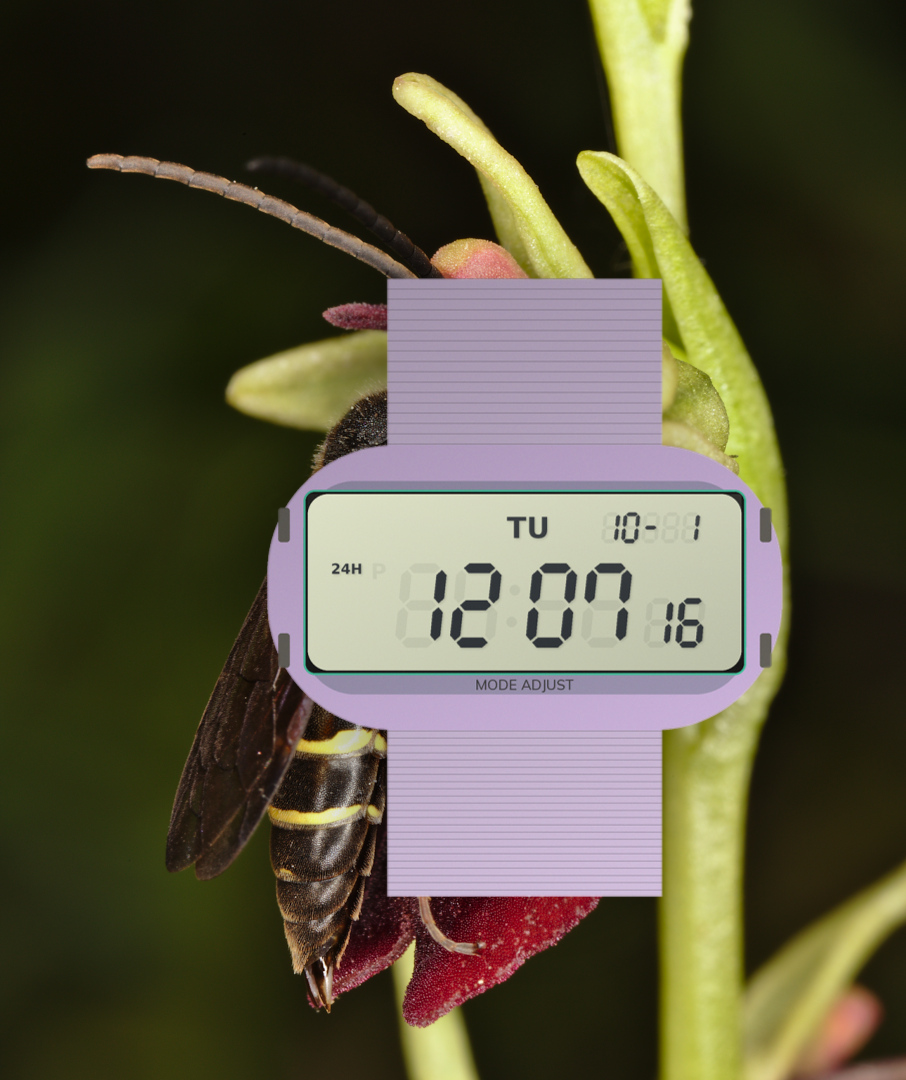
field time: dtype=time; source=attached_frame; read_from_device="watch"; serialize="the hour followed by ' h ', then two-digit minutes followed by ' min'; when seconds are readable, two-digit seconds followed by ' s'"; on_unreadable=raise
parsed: 12 h 07 min 16 s
